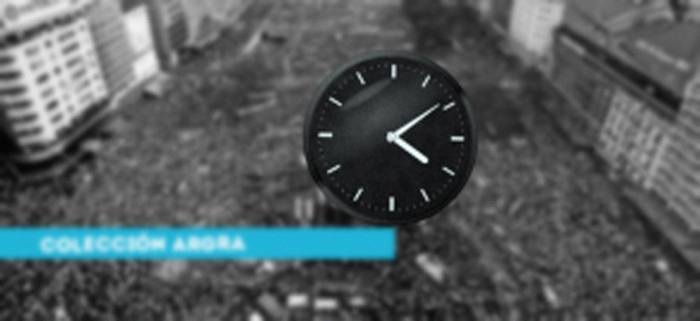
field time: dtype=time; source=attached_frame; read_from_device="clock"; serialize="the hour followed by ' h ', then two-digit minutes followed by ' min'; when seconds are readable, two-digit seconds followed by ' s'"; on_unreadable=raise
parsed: 4 h 09 min
